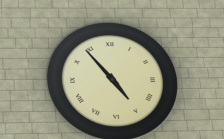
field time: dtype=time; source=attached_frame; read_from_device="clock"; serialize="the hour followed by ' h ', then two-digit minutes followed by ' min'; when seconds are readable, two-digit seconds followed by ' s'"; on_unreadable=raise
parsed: 4 h 54 min
